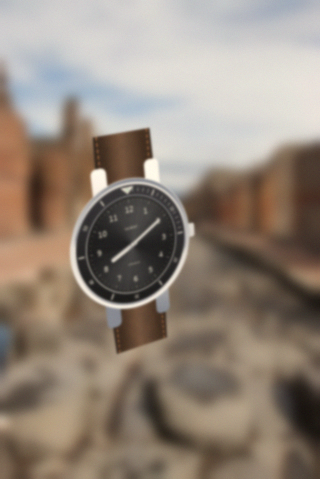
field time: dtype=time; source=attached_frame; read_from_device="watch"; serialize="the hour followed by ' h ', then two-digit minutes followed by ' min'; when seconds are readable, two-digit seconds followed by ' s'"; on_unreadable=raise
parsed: 8 h 10 min
